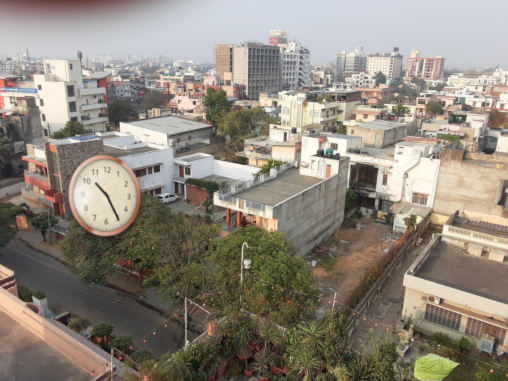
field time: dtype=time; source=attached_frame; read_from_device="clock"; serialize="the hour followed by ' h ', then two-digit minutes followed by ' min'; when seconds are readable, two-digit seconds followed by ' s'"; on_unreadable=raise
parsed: 10 h 25 min
